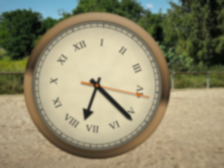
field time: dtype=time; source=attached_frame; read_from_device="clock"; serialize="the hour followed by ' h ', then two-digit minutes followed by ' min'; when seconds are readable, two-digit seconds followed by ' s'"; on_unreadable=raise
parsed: 7 h 26 min 21 s
